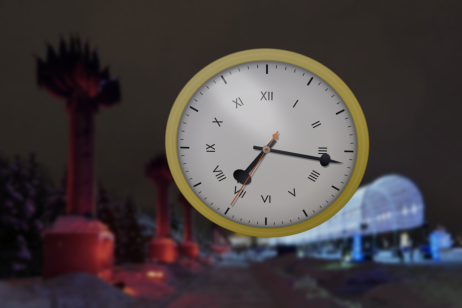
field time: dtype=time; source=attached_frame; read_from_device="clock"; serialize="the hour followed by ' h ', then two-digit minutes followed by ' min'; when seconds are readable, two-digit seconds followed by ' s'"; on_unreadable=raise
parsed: 7 h 16 min 35 s
